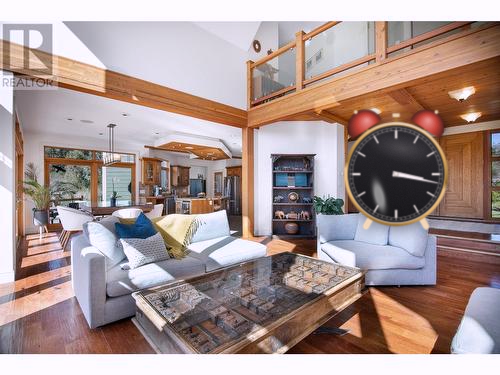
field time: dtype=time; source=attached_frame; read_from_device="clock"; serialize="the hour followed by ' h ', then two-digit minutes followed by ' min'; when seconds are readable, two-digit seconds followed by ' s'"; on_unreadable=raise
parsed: 3 h 17 min
